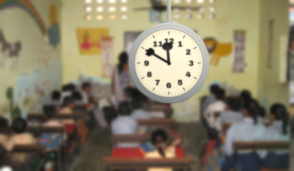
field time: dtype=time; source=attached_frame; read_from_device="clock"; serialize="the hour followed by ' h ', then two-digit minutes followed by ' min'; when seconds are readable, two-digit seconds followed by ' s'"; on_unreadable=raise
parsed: 11 h 50 min
